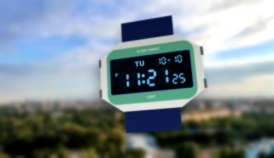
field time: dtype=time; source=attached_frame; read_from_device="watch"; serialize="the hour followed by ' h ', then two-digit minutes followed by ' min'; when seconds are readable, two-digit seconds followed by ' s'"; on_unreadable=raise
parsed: 11 h 21 min 25 s
